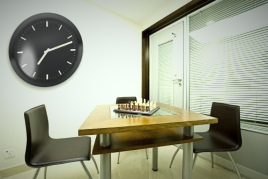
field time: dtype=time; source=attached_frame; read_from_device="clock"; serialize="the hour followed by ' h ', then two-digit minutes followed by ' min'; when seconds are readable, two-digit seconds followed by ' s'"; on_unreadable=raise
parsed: 7 h 12 min
